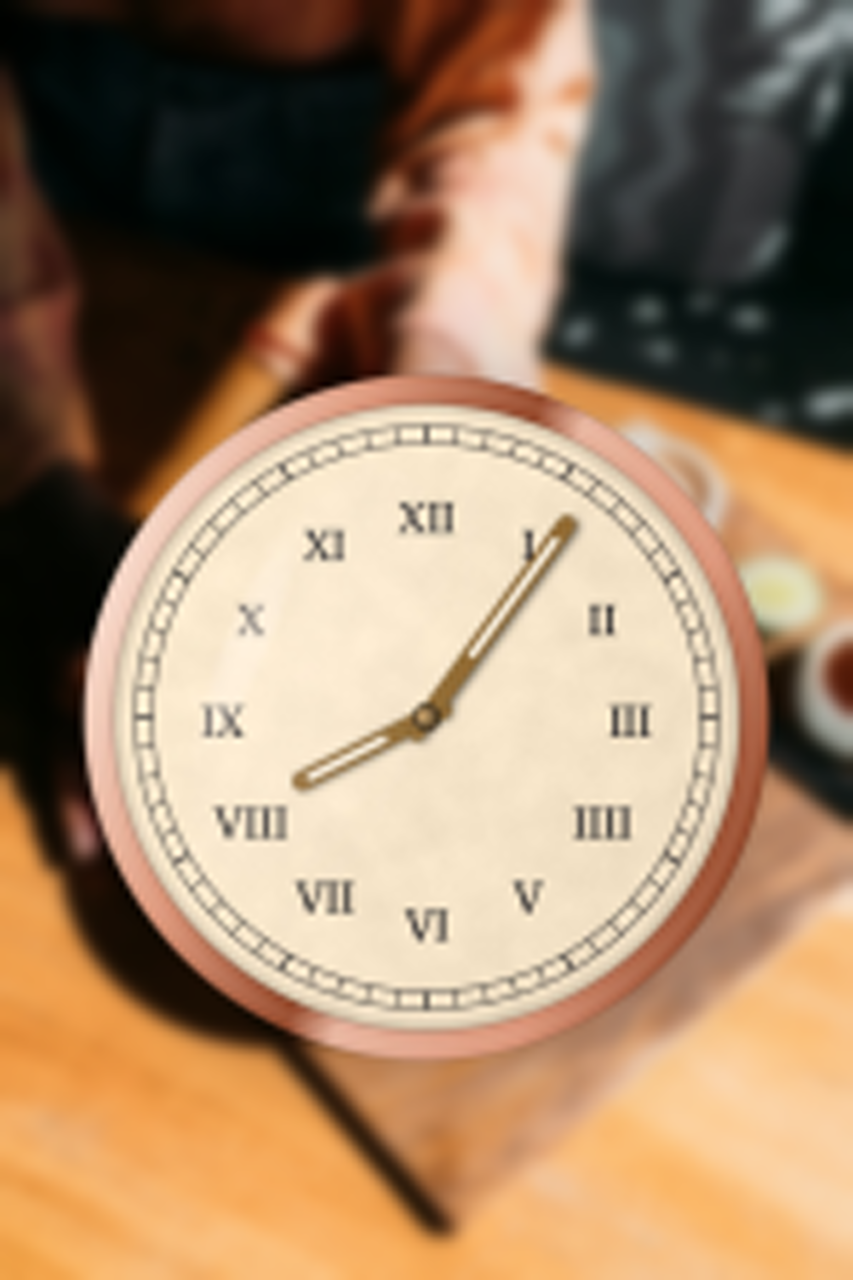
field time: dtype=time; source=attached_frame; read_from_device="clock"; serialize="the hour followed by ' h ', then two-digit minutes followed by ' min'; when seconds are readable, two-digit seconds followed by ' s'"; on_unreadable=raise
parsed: 8 h 06 min
